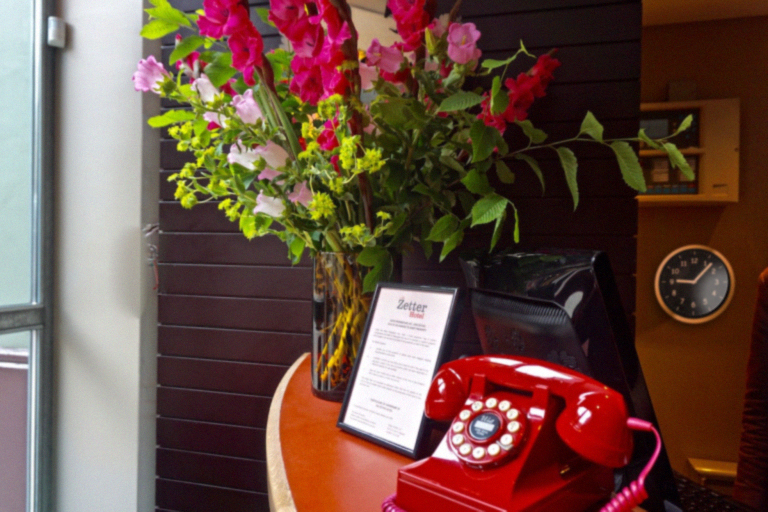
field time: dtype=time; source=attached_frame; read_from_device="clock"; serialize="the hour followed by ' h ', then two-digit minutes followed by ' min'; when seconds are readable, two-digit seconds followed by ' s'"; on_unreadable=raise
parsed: 9 h 07 min
